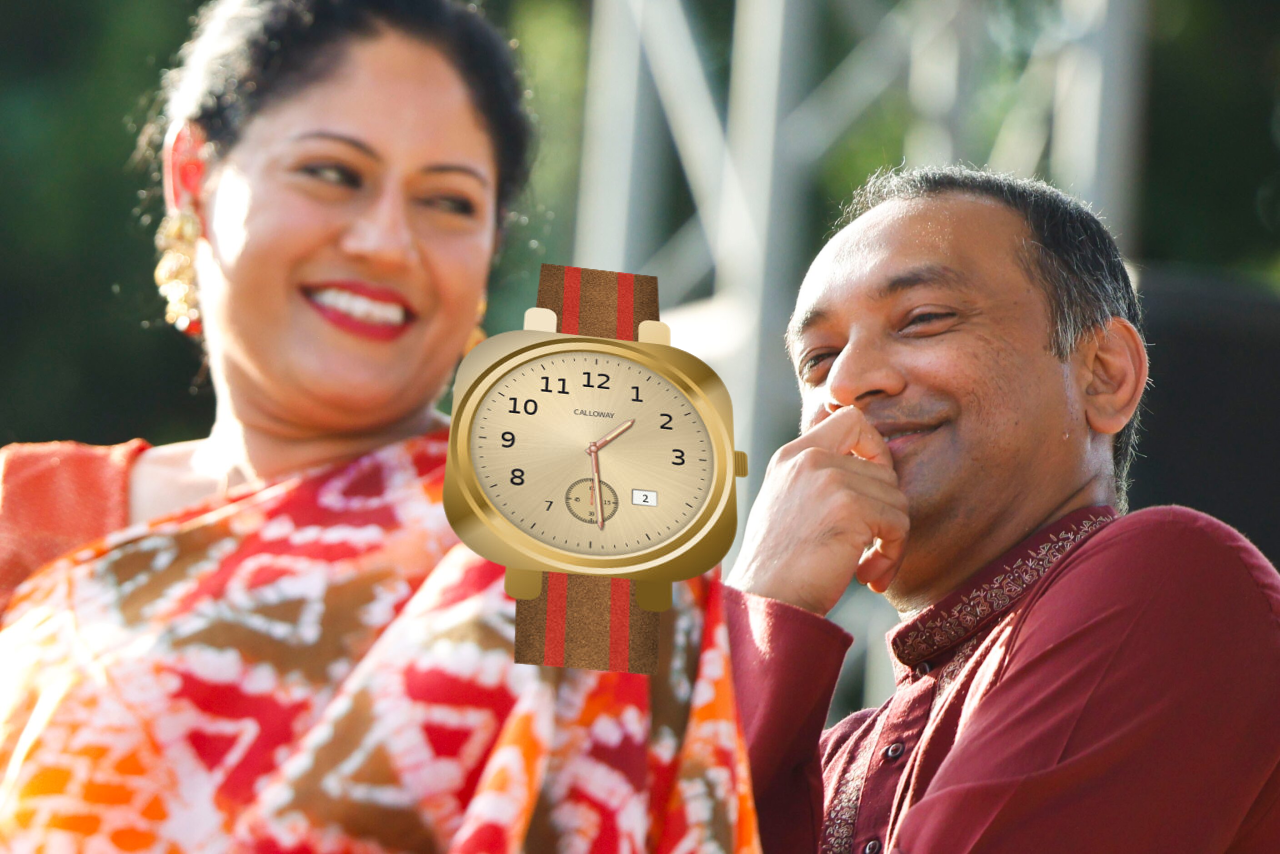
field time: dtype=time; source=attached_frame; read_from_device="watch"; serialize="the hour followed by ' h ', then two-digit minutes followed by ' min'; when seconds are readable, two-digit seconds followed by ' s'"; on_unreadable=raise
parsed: 1 h 29 min
